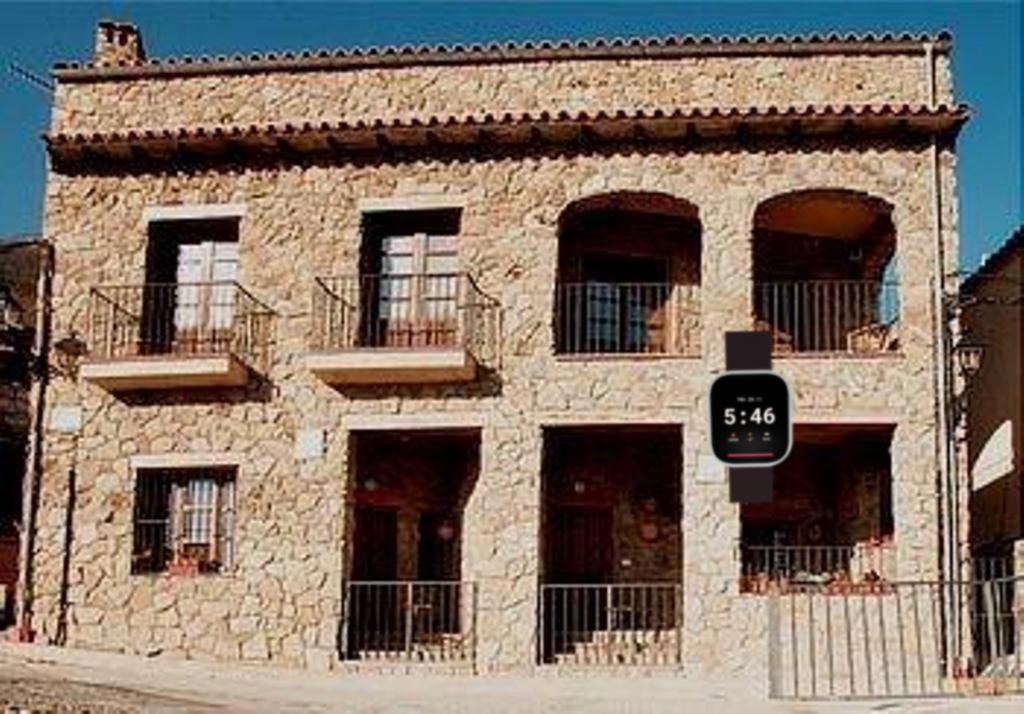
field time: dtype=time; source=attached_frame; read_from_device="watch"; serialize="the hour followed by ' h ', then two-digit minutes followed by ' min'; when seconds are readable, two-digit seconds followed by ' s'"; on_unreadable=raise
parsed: 5 h 46 min
